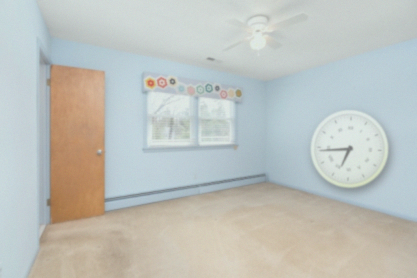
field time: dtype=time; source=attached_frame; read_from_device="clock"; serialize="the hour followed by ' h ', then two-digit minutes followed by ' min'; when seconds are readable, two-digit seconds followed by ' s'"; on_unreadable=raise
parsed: 6 h 44 min
